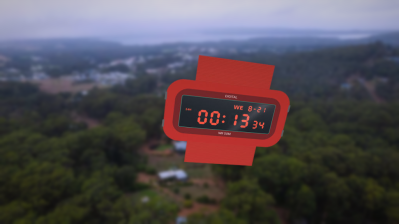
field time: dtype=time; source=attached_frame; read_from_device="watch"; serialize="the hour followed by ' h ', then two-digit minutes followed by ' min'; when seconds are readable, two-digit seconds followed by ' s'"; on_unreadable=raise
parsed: 0 h 13 min 34 s
